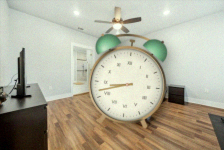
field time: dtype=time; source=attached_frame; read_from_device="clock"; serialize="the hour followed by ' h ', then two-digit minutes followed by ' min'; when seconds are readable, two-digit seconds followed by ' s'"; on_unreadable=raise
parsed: 8 h 42 min
